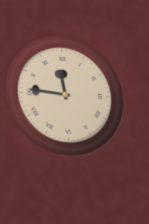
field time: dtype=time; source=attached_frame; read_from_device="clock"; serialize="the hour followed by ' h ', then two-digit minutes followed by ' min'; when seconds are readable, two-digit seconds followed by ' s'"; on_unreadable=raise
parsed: 11 h 46 min
